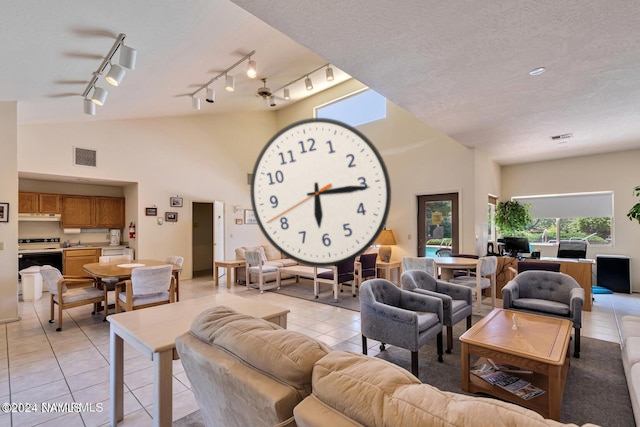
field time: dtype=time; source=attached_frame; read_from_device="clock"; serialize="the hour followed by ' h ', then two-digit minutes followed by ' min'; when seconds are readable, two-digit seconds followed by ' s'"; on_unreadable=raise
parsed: 6 h 15 min 42 s
